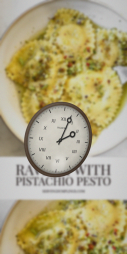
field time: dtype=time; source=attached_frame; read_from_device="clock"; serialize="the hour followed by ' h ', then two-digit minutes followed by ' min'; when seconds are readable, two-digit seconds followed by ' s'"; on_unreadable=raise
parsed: 2 h 03 min
